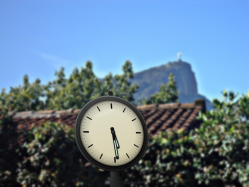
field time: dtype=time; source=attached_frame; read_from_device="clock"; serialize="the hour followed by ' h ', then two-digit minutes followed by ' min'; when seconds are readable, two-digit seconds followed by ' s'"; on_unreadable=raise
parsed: 5 h 29 min
